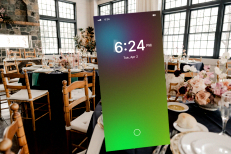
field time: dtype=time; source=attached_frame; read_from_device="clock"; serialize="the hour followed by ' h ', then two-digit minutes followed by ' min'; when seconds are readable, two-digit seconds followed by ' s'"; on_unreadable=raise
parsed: 6 h 24 min
